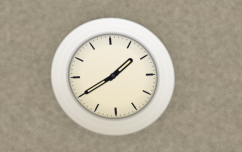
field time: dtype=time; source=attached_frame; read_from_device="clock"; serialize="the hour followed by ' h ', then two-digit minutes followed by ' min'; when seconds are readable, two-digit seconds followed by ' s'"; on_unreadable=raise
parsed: 1 h 40 min
